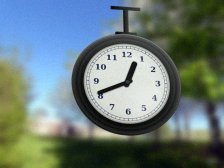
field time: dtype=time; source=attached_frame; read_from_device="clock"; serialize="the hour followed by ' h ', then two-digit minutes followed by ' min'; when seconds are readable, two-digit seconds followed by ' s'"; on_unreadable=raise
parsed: 12 h 41 min
